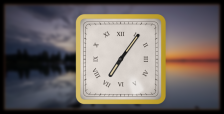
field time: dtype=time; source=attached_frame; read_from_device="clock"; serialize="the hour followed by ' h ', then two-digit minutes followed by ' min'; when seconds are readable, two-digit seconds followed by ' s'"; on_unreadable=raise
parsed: 7 h 06 min
